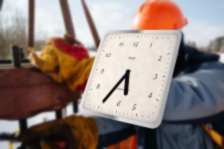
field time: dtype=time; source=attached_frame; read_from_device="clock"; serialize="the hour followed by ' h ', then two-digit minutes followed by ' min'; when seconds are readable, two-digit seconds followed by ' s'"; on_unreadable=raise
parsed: 5 h 35 min
